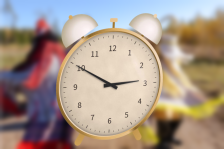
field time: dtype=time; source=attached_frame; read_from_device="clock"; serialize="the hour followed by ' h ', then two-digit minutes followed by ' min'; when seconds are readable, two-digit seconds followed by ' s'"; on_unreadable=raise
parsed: 2 h 50 min
